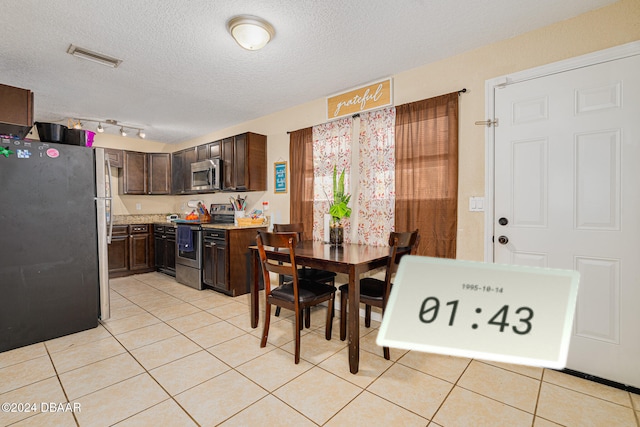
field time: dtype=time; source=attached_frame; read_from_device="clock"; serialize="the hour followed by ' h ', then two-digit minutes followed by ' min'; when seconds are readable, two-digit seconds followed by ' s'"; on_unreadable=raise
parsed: 1 h 43 min
